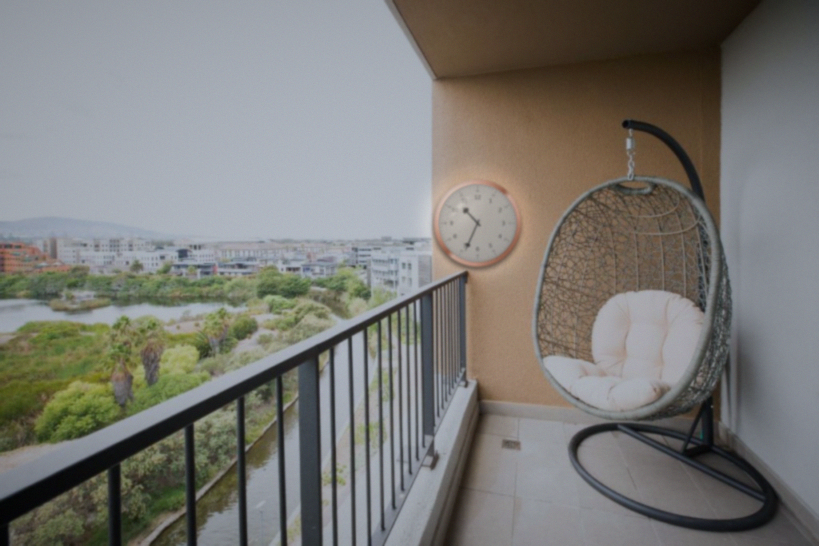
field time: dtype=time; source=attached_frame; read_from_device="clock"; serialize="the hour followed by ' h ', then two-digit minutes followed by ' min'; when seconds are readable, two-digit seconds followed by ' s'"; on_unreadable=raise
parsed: 10 h 34 min
